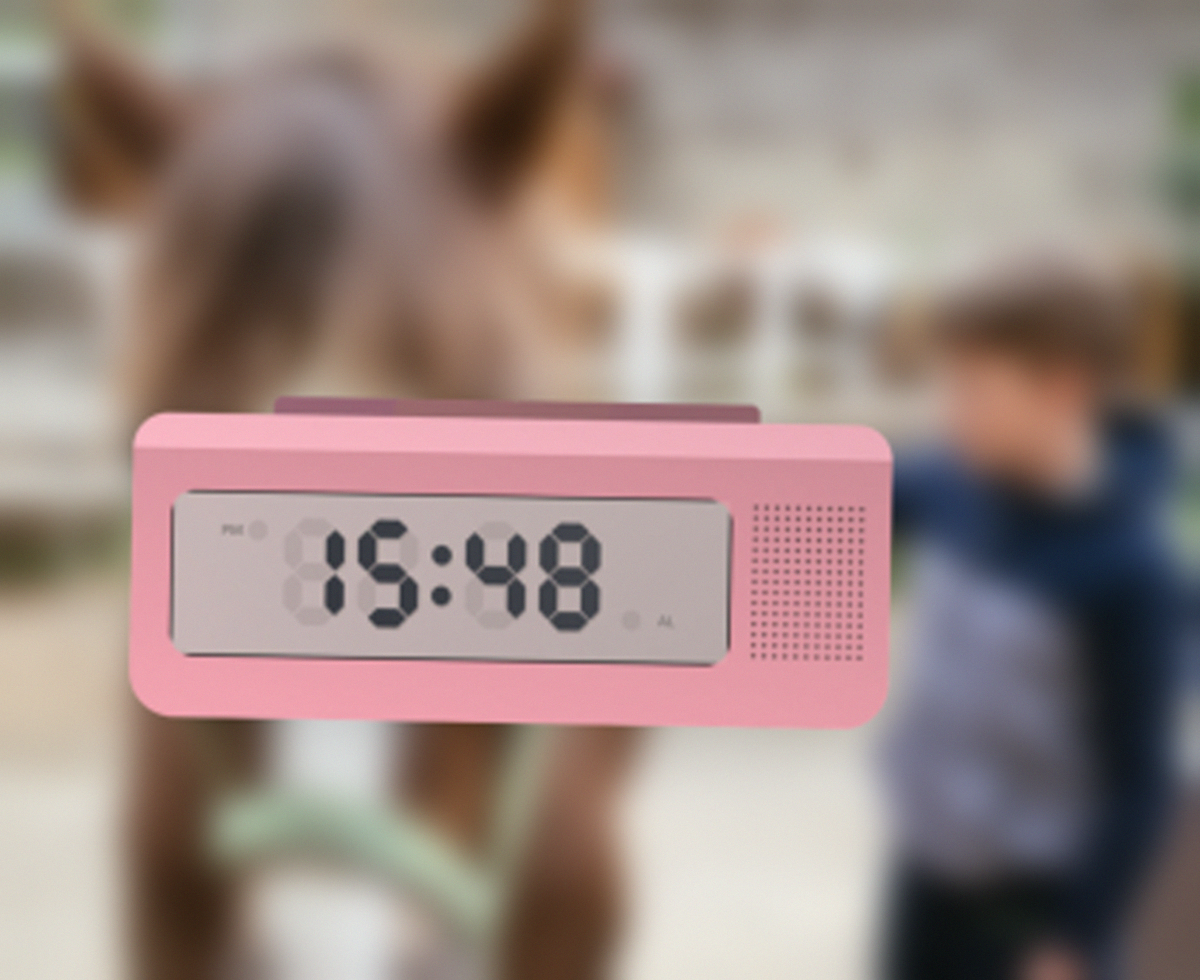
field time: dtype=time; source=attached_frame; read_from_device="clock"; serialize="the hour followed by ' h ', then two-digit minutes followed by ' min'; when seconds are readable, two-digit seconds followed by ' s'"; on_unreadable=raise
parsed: 15 h 48 min
